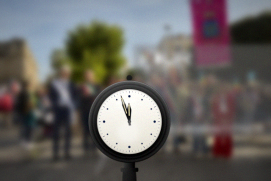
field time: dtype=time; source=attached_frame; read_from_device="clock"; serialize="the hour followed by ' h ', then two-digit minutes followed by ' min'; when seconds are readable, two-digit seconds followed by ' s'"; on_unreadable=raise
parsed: 11 h 57 min
